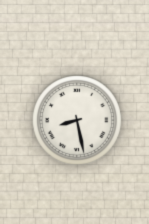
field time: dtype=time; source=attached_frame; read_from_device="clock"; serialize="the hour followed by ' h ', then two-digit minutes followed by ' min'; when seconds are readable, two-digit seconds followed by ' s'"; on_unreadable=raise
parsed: 8 h 28 min
